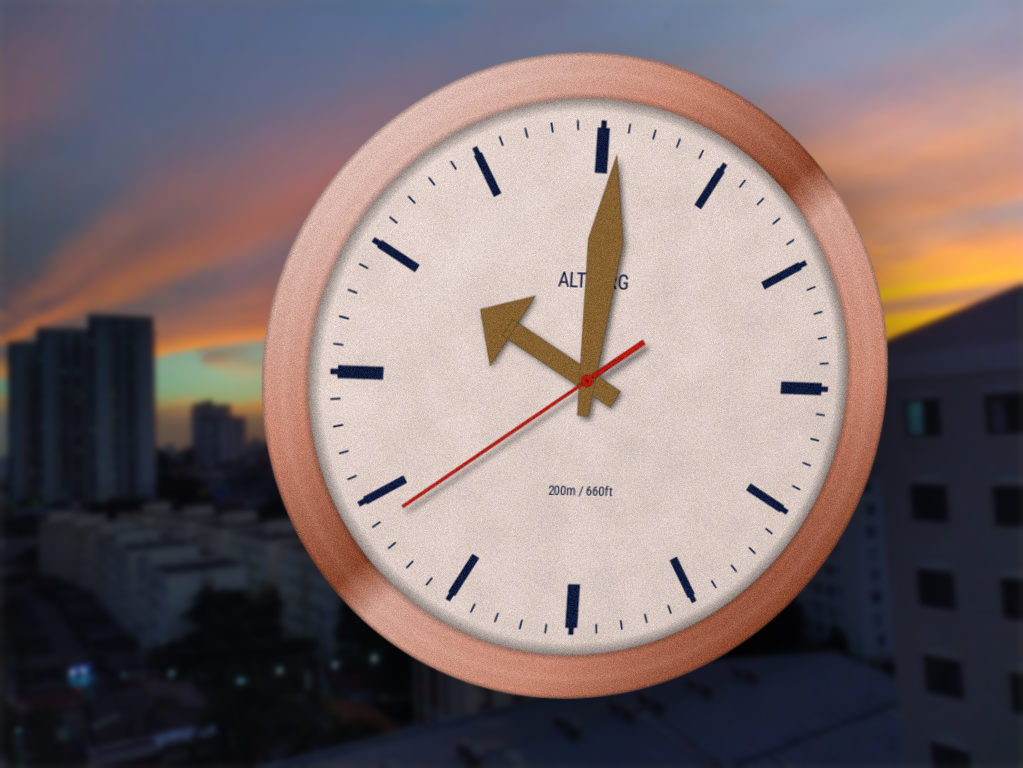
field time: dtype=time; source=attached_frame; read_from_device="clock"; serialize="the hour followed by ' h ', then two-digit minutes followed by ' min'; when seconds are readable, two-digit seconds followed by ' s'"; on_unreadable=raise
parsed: 10 h 00 min 39 s
